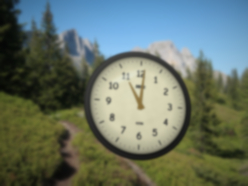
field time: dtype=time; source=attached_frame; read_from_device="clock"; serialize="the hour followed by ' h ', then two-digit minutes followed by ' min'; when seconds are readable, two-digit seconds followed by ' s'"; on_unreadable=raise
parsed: 11 h 01 min
